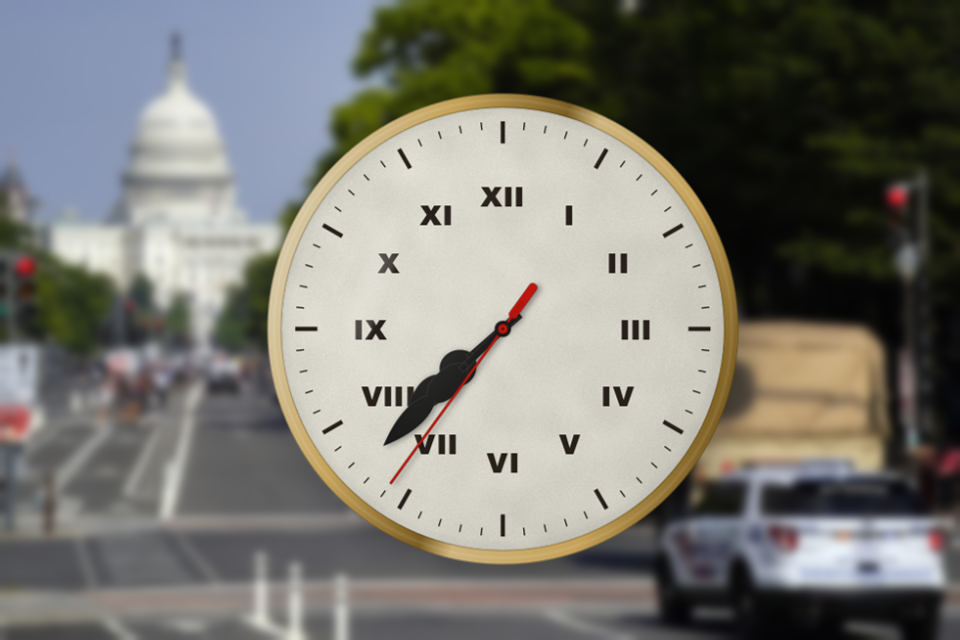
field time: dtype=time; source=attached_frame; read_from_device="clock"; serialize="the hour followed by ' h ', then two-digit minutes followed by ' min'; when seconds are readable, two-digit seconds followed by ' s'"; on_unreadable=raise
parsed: 7 h 37 min 36 s
